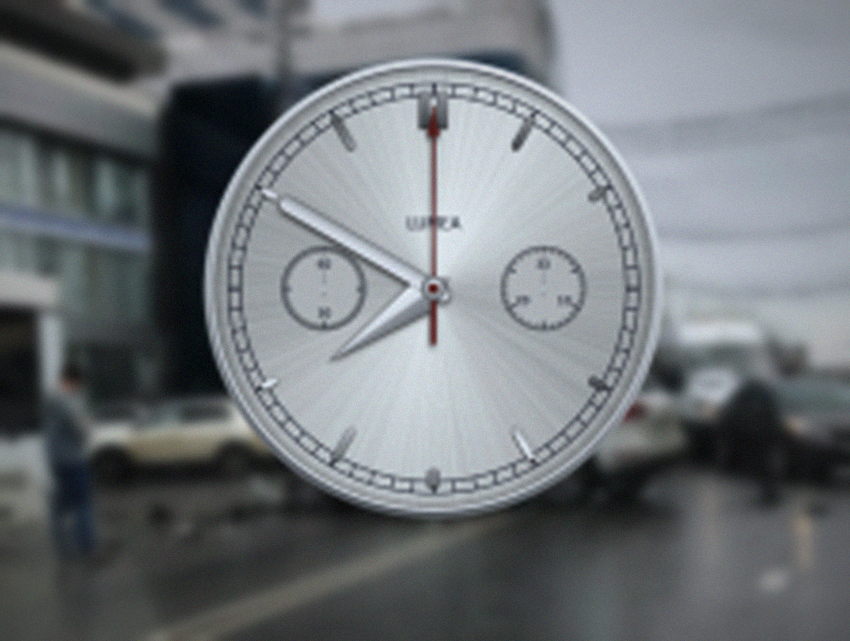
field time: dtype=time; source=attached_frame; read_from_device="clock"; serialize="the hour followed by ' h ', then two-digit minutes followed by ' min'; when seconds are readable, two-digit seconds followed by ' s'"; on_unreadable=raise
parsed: 7 h 50 min
